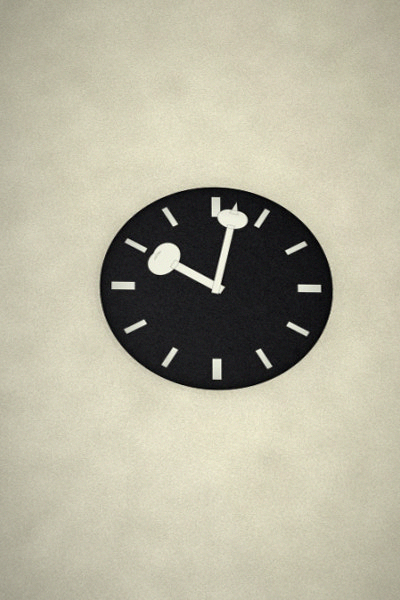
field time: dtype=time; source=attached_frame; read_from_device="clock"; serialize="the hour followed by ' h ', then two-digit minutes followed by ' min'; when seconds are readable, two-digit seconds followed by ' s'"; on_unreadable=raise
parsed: 10 h 02 min
